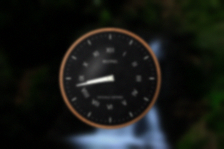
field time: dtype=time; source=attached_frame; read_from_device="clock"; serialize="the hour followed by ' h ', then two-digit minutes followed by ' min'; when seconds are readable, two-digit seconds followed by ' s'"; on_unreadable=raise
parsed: 8 h 43 min
